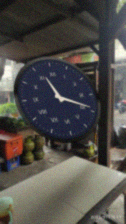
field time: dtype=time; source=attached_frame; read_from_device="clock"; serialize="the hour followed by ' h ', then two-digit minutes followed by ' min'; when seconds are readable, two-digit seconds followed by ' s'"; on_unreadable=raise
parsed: 11 h 19 min
